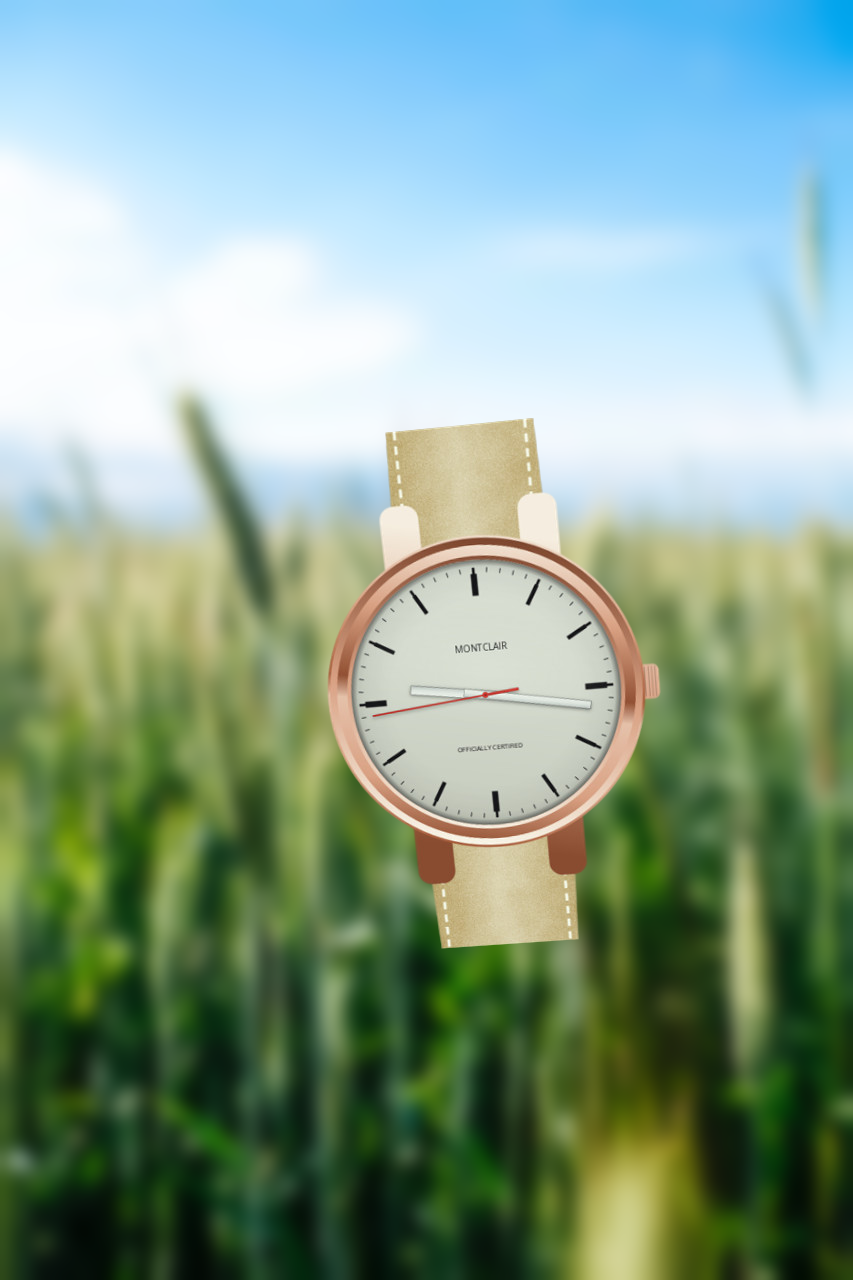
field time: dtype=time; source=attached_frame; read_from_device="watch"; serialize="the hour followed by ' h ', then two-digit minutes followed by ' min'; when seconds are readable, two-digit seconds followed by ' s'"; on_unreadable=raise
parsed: 9 h 16 min 44 s
